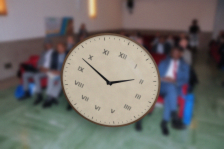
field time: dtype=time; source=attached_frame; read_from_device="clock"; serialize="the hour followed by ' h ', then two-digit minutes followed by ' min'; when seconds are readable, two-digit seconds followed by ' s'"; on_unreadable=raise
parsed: 1 h 48 min
